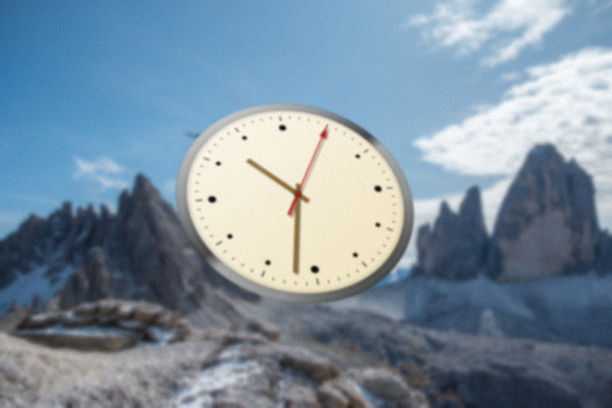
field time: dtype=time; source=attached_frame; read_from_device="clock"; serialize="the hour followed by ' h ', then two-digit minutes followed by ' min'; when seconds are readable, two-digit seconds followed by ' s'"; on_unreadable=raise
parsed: 10 h 32 min 05 s
